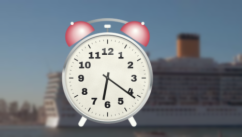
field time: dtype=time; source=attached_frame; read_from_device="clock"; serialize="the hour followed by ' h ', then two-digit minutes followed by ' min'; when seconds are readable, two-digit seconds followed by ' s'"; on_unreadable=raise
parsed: 6 h 21 min
